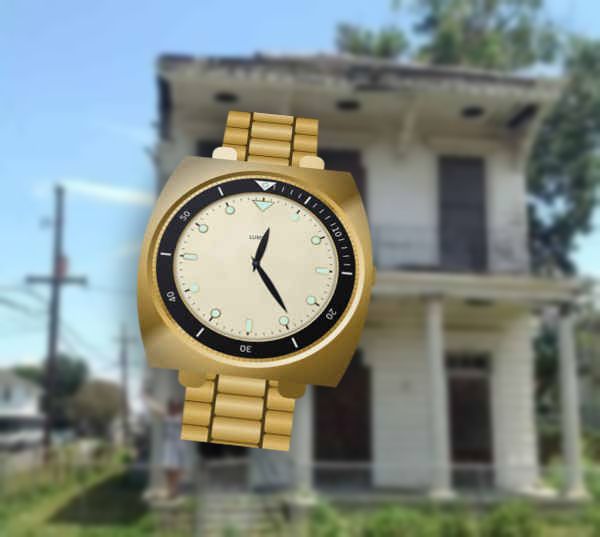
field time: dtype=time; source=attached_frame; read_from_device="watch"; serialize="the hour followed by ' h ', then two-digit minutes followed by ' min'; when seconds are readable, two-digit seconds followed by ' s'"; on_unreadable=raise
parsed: 12 h 24 min
